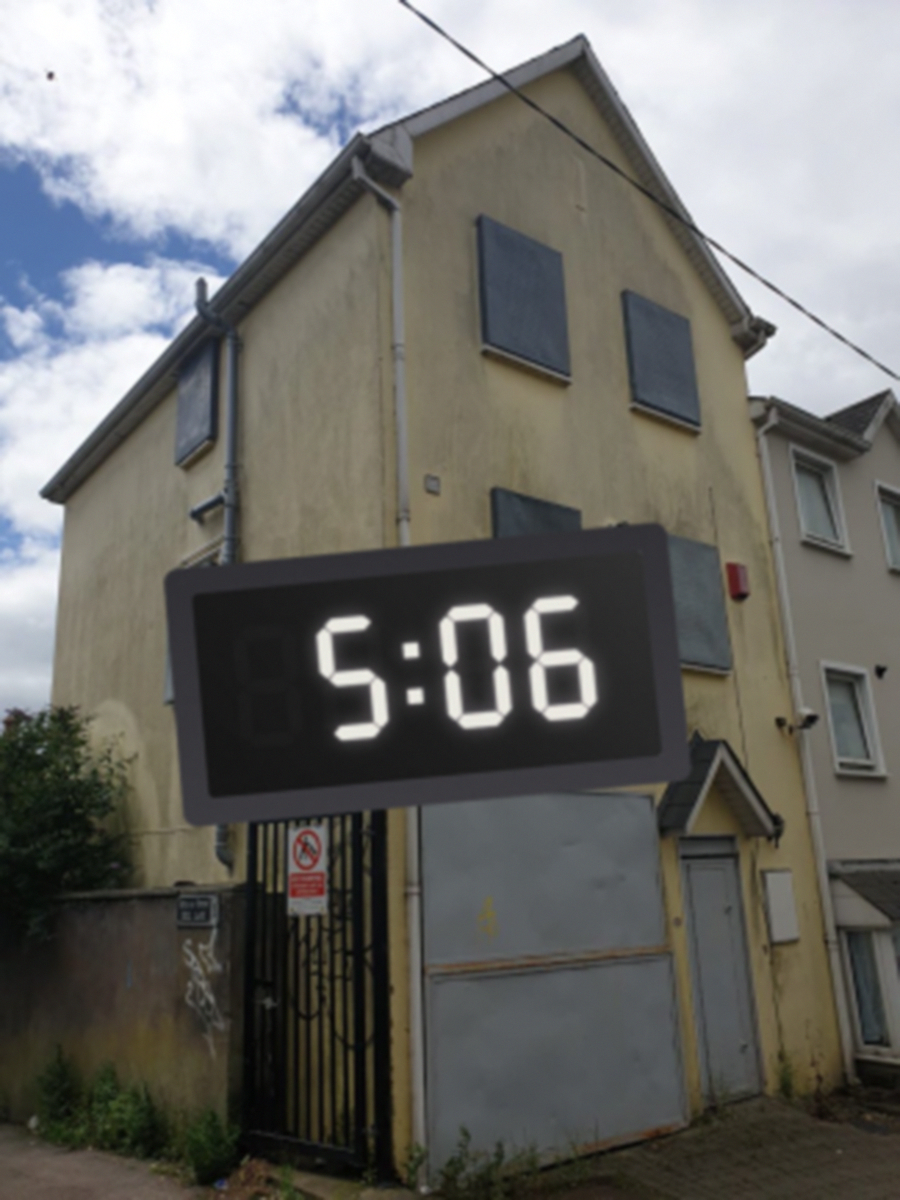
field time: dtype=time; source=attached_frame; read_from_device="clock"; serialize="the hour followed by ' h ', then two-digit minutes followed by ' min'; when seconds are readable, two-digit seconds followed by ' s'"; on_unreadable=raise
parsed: 5 h 06 min
